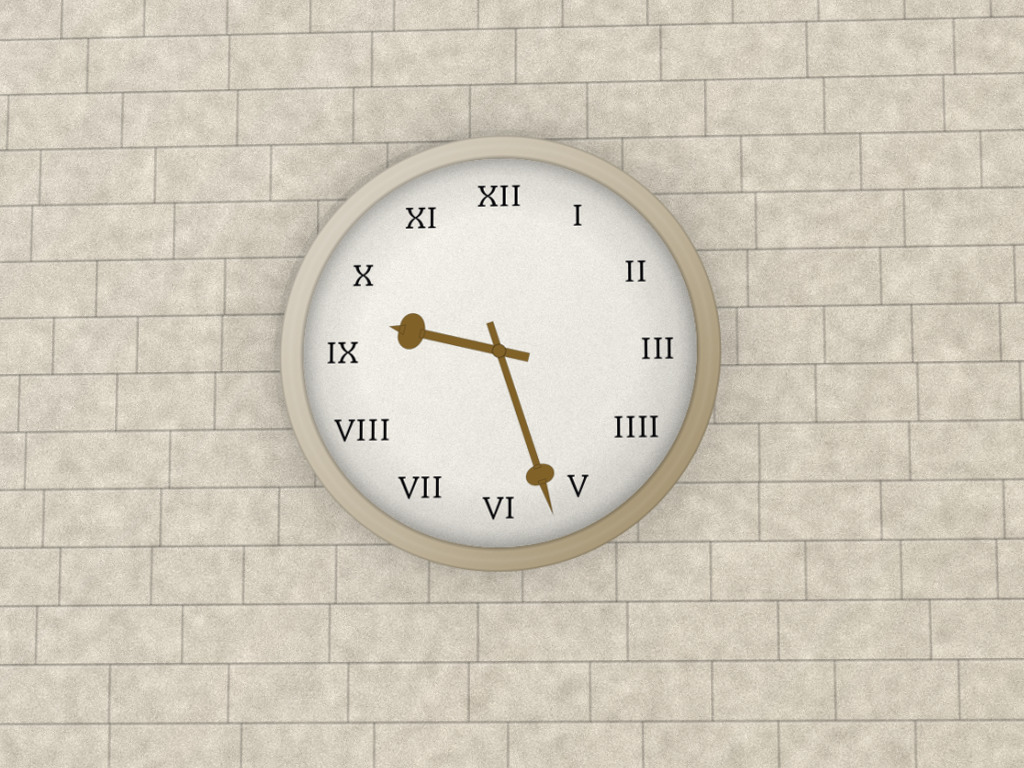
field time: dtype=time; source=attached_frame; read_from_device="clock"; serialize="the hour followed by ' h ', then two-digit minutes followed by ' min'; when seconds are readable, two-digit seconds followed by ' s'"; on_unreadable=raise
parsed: 9 h 27 min
